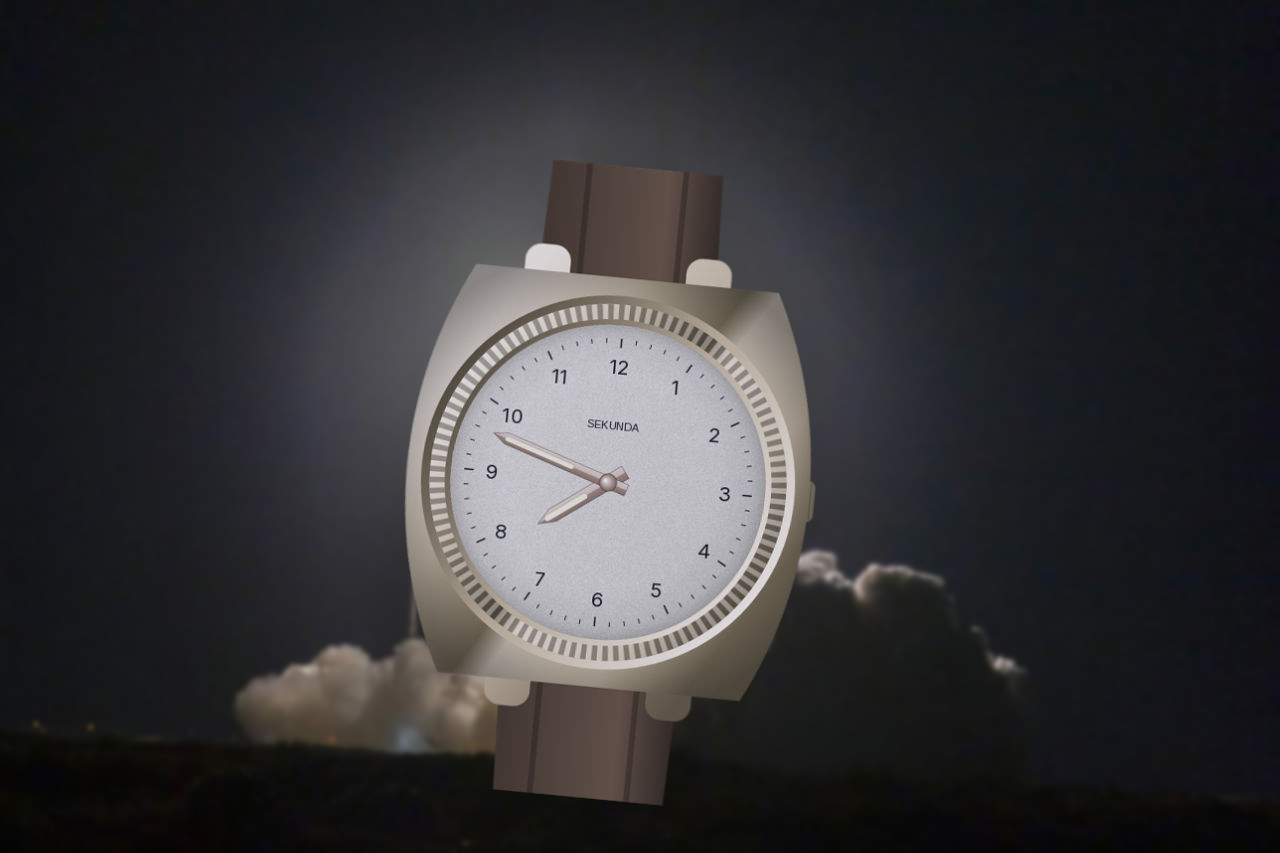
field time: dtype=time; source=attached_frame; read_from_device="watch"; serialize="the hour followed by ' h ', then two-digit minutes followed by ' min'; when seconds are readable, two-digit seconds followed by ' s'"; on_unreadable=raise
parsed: 7 h 48 min
